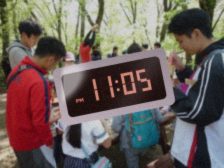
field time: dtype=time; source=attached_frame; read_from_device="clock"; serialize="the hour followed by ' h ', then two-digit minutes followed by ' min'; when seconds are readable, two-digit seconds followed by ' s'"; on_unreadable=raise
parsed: 11 h 05 min
